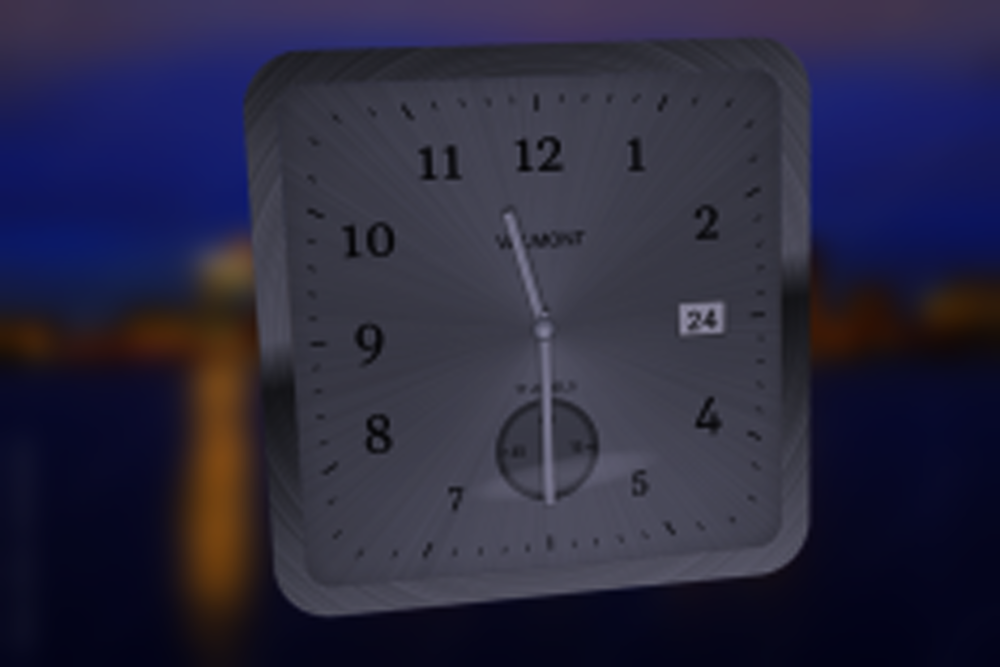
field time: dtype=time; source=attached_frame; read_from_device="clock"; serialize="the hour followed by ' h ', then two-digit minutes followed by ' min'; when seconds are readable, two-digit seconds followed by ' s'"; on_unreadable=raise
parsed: 11 h 30 min
